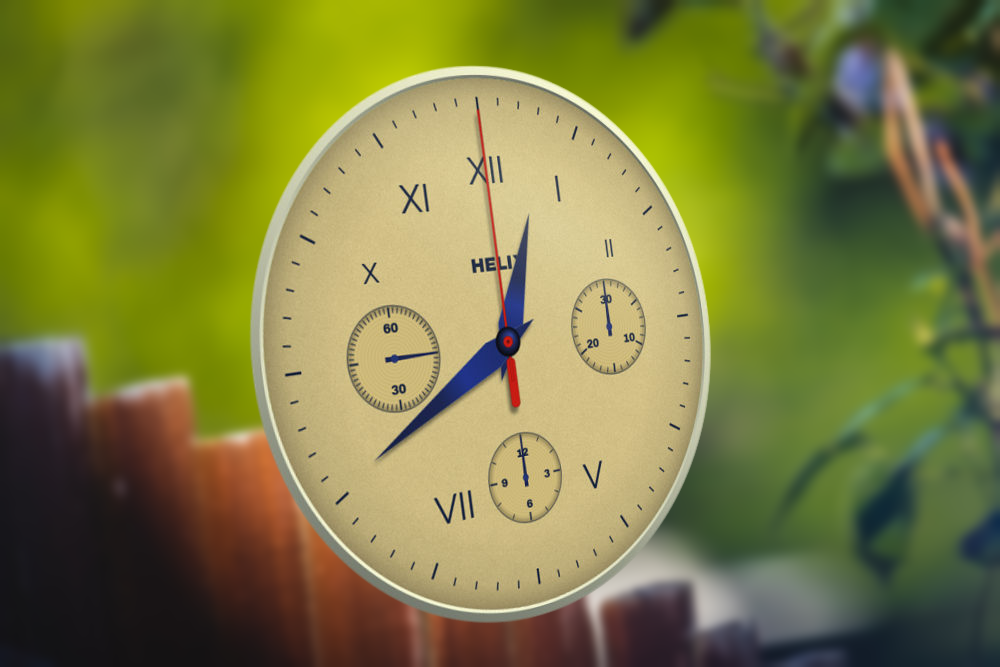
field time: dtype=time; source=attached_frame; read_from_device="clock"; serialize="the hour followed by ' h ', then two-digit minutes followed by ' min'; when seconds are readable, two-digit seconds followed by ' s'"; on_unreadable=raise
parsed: 12 h 40 min 15 s
